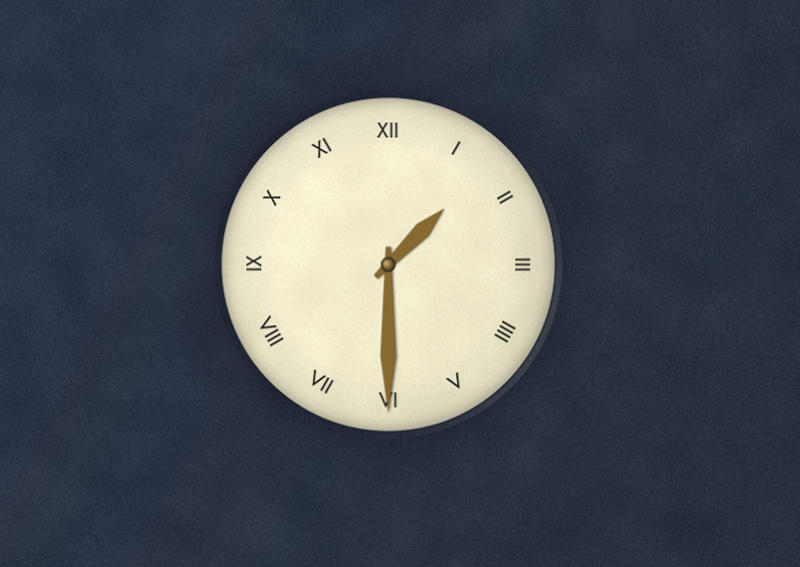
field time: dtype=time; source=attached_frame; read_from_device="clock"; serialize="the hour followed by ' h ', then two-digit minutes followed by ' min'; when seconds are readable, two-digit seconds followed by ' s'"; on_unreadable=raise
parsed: 1 h 30 min
